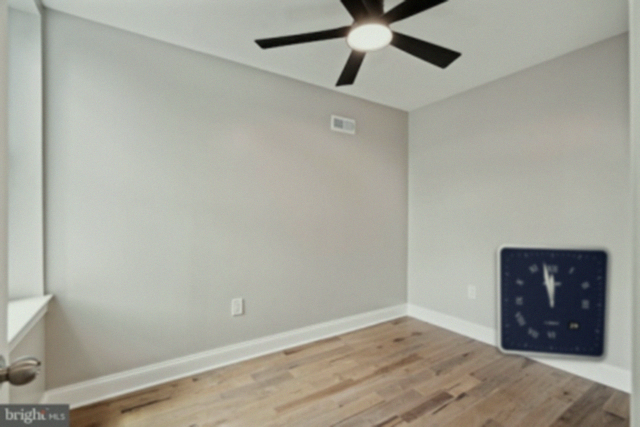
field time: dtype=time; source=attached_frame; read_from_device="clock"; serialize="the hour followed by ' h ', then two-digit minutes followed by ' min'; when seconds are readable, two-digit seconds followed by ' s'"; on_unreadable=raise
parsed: 11 h 58 min
